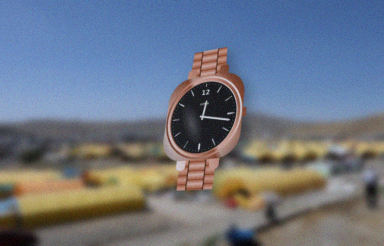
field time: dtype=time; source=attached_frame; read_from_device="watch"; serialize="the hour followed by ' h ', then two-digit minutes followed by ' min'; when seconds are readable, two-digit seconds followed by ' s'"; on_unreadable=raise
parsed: 12 h 17 min
